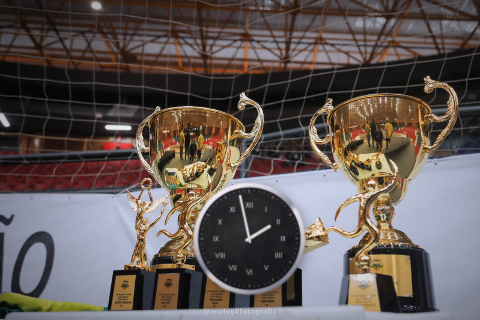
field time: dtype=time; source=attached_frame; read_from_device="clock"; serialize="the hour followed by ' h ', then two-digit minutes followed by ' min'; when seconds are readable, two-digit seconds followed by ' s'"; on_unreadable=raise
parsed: 1 h 58 min
